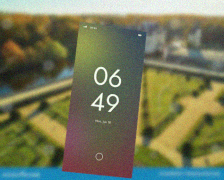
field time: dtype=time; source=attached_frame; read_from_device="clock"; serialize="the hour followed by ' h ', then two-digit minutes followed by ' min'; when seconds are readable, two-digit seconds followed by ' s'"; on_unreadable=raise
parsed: 6 h 49 min
